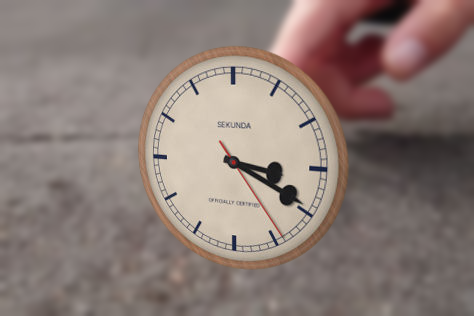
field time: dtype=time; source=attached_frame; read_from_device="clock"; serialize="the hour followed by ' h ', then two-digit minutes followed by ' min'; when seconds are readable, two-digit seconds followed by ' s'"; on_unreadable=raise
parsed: 3 h 19 min 24 s
